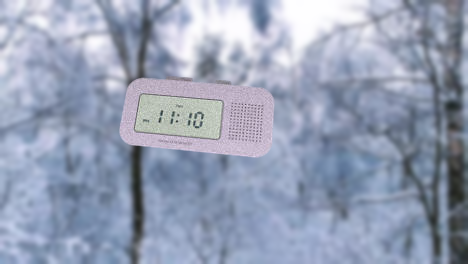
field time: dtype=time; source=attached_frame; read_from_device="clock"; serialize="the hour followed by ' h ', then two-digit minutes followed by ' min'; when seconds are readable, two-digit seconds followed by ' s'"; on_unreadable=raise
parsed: 11 h 10 min
